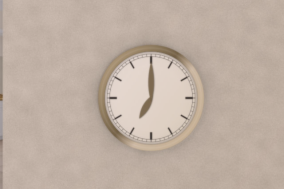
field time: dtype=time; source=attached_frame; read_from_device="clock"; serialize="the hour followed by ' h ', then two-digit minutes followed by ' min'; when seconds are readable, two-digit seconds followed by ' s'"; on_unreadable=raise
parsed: 7 h 00 min
